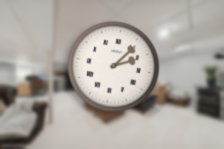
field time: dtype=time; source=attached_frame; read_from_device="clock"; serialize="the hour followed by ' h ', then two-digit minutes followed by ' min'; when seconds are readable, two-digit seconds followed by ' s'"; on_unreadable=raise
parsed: 2 h 06 min
